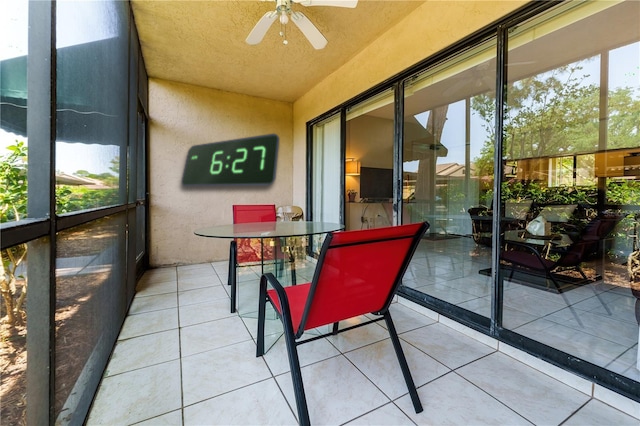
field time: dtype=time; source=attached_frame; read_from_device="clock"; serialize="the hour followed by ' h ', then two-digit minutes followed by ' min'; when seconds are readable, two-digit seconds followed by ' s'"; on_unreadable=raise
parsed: 6 h 27 min
